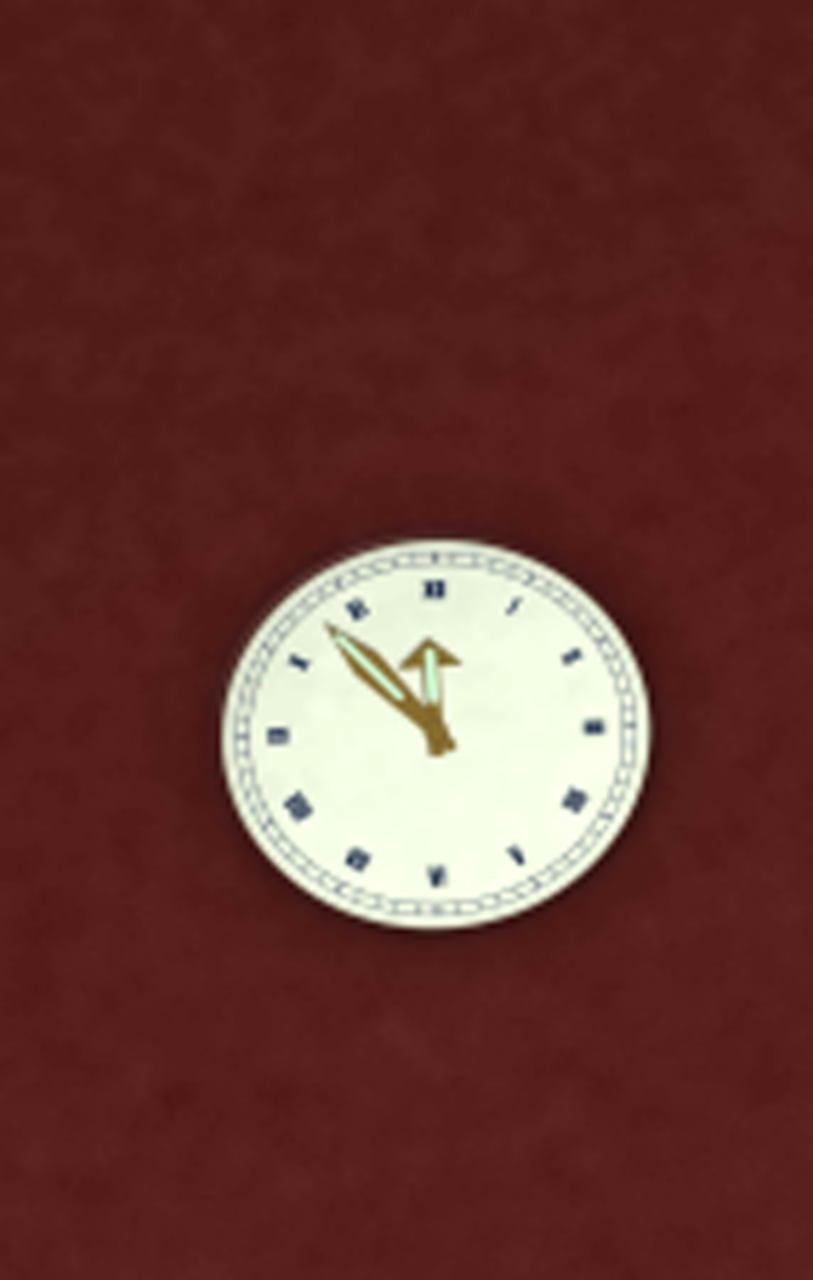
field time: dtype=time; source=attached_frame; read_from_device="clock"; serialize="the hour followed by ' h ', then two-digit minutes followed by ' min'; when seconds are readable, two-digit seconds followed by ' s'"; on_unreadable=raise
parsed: 11 h 53 min
